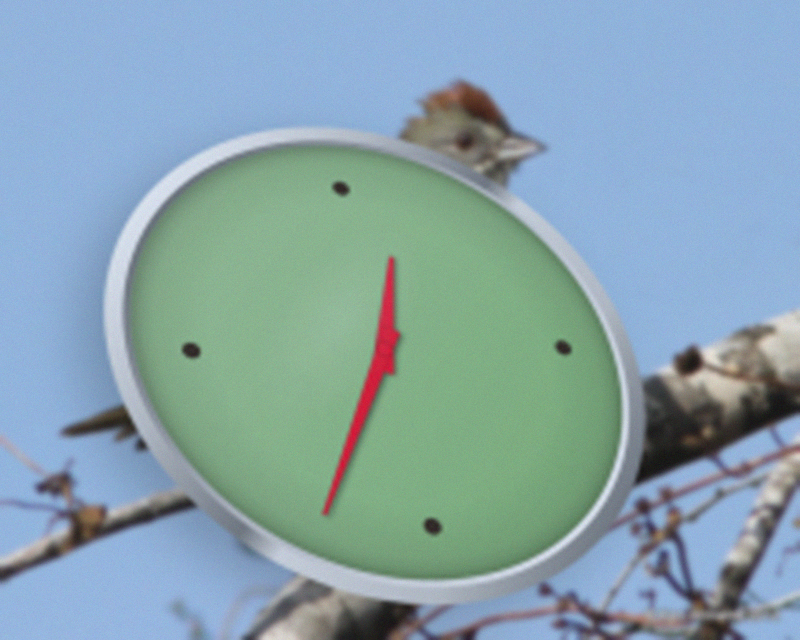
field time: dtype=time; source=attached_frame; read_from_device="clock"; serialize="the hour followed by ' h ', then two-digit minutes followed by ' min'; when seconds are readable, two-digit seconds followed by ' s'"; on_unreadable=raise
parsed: 12 h 35 min
